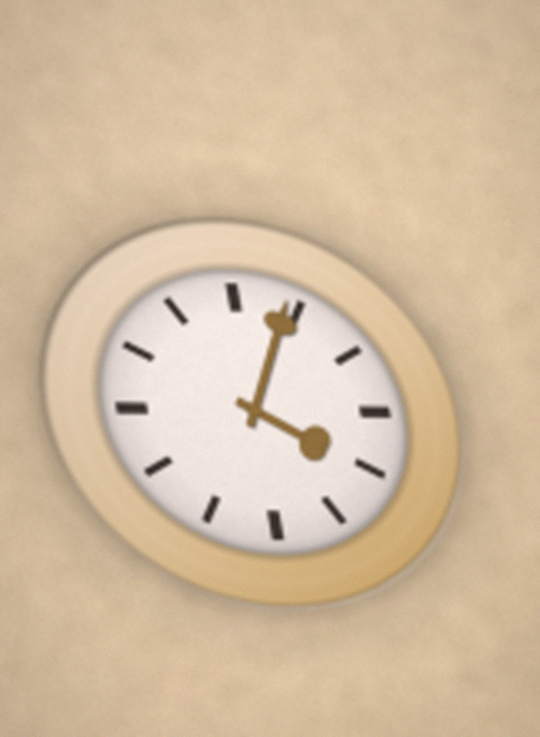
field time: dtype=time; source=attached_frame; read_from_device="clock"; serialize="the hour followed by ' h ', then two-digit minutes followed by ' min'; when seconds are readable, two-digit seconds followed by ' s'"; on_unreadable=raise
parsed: 4 h 04 min
